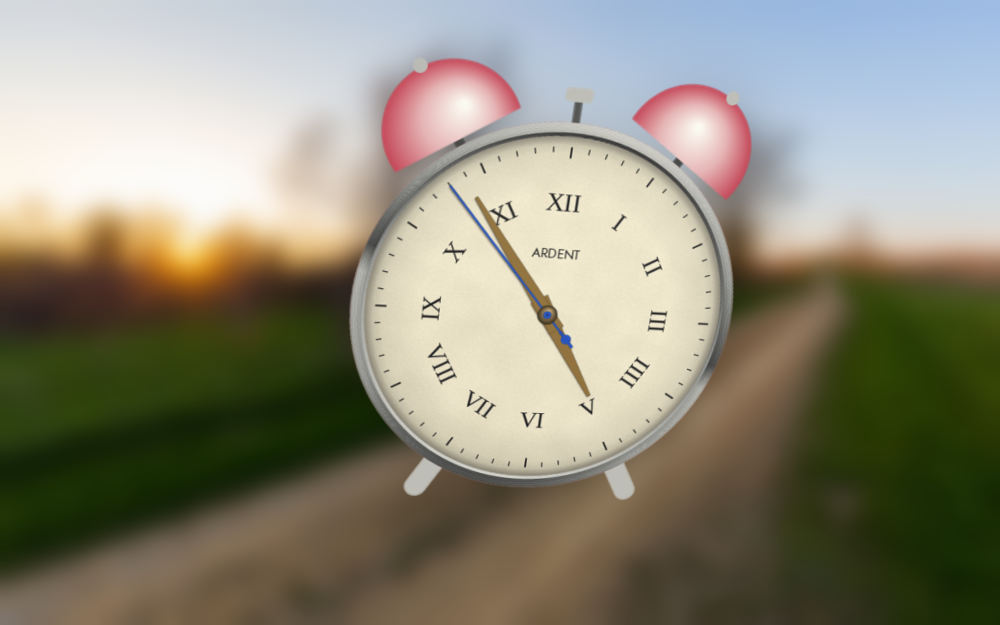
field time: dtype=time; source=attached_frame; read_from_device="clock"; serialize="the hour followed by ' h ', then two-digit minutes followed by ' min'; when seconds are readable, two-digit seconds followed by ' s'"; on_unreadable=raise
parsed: 4 h 53 min 53 s
